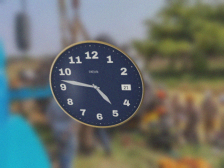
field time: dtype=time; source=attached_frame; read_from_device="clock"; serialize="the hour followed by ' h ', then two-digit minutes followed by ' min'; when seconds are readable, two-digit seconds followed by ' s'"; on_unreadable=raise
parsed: 4 h 47 min
